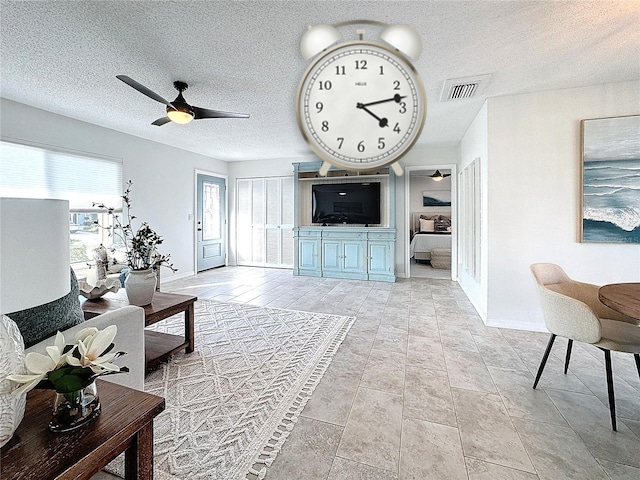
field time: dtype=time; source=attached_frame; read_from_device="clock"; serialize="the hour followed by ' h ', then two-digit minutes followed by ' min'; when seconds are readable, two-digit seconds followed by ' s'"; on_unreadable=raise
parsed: 4 h 13 min
